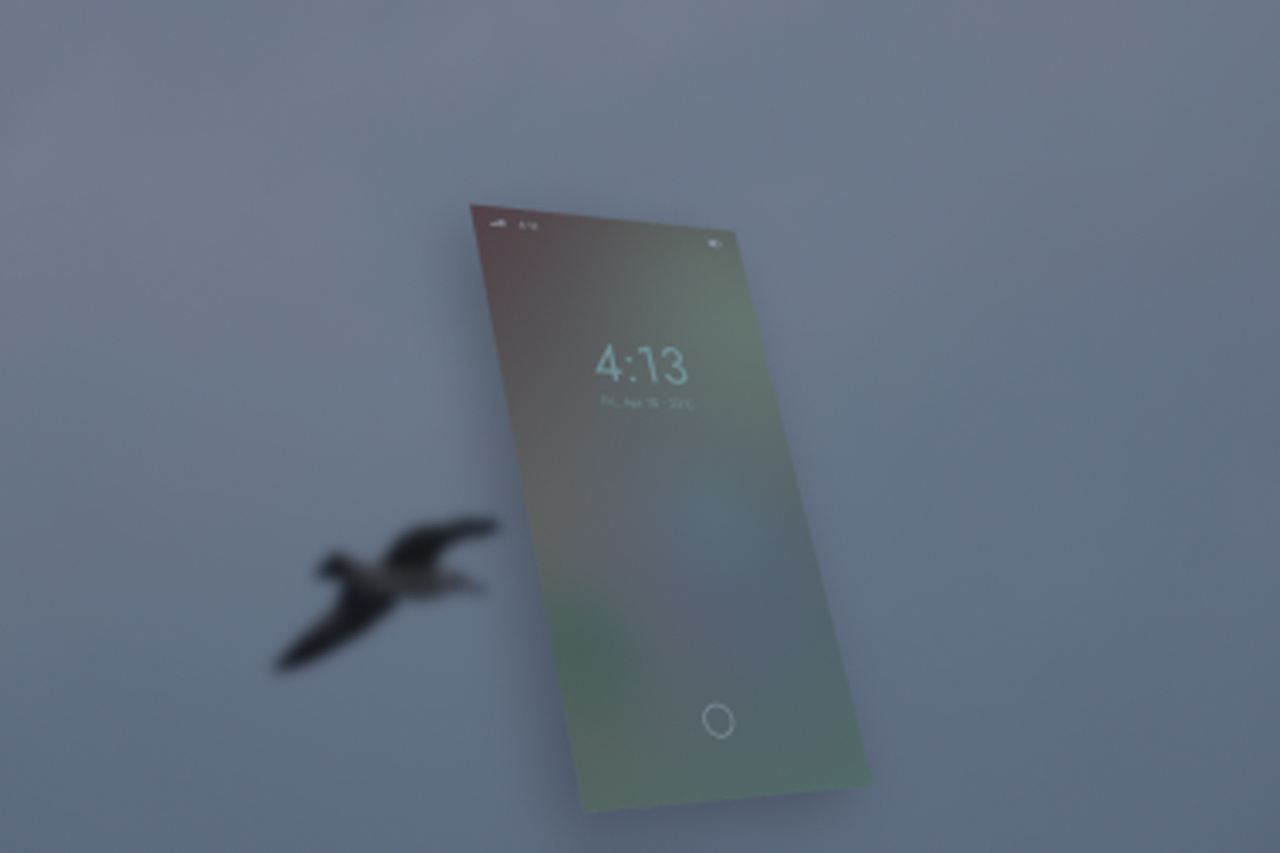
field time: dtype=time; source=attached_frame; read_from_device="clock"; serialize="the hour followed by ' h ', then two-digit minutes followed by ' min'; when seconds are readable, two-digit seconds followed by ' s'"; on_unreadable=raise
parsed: 4 h 13 min
